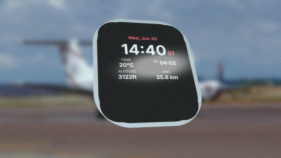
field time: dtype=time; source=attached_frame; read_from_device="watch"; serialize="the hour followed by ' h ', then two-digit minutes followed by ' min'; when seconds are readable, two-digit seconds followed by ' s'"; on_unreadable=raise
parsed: 14 h 40 min
